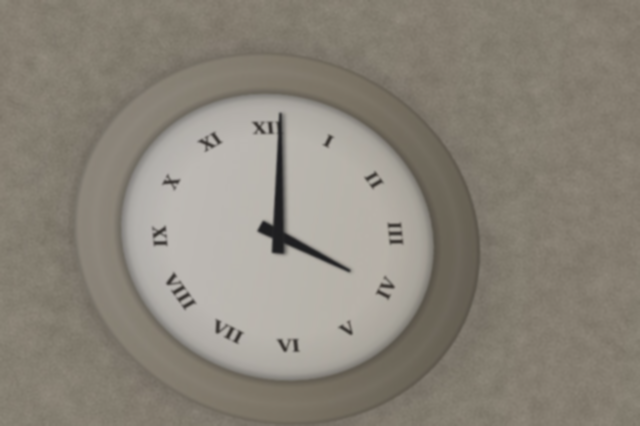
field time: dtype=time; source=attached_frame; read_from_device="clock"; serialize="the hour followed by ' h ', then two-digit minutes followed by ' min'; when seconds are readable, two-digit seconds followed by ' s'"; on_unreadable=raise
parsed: 4 h 01 min
